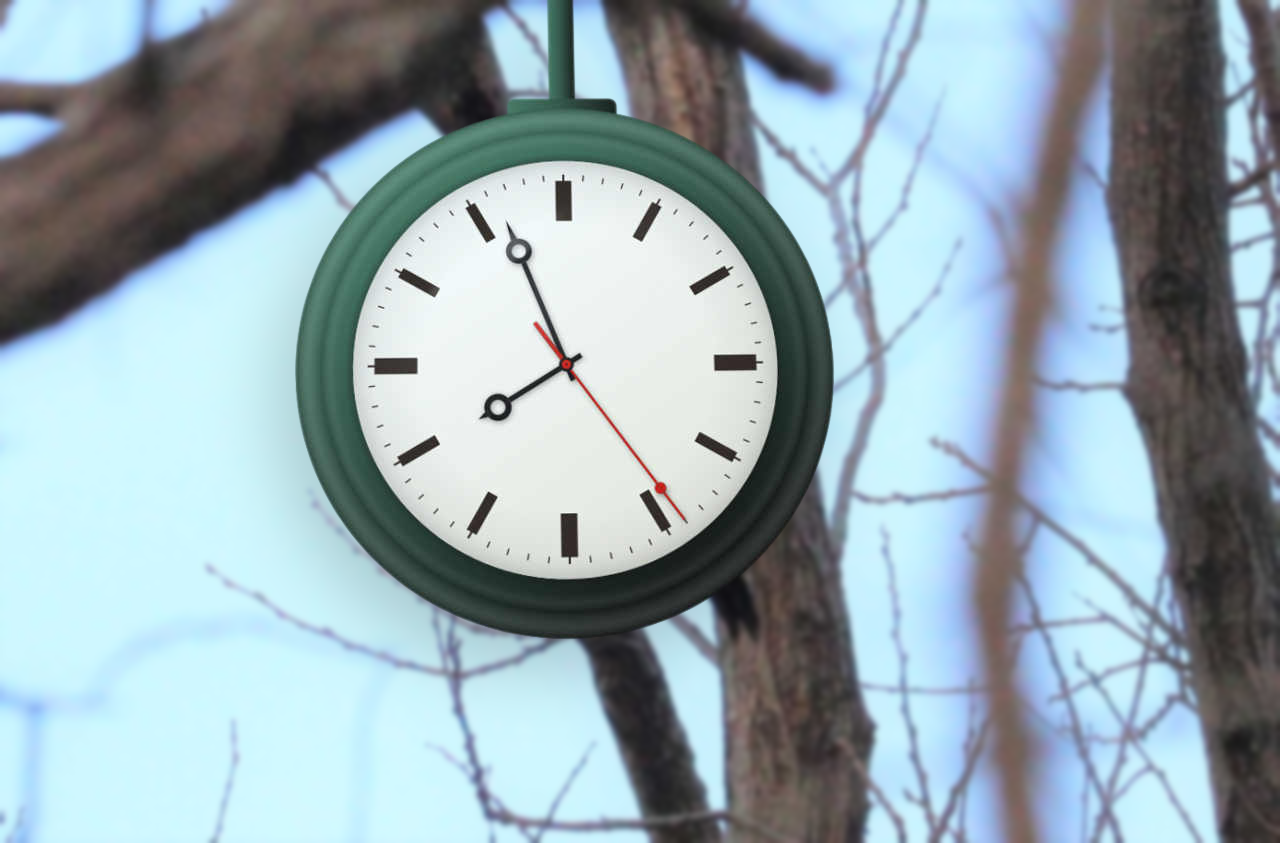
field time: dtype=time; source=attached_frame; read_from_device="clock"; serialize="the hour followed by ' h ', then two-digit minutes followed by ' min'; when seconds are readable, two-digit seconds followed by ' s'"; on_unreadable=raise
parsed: 7 h 56 min 24 s
